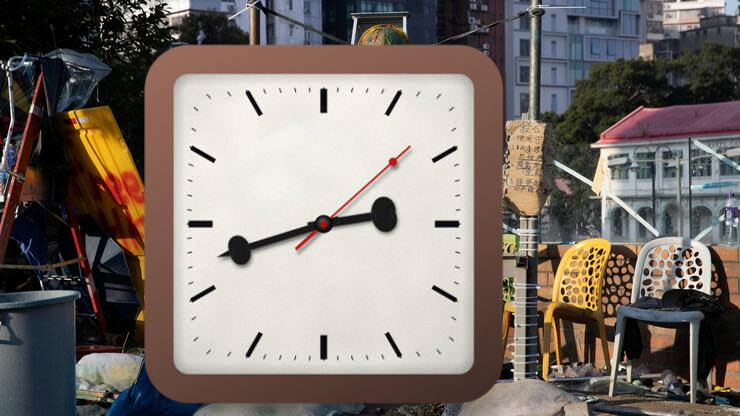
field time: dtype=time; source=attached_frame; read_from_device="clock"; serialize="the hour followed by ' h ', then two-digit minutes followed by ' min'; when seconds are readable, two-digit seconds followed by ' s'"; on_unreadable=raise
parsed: 2 h 42 min 08 s
